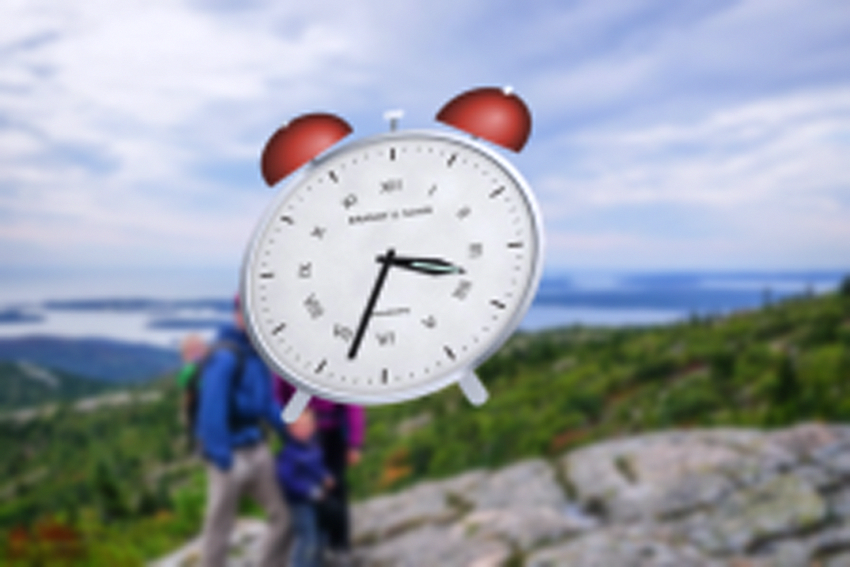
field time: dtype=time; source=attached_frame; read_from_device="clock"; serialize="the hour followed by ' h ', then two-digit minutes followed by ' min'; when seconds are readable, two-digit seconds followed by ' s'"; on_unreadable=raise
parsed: 3 h 33 min
